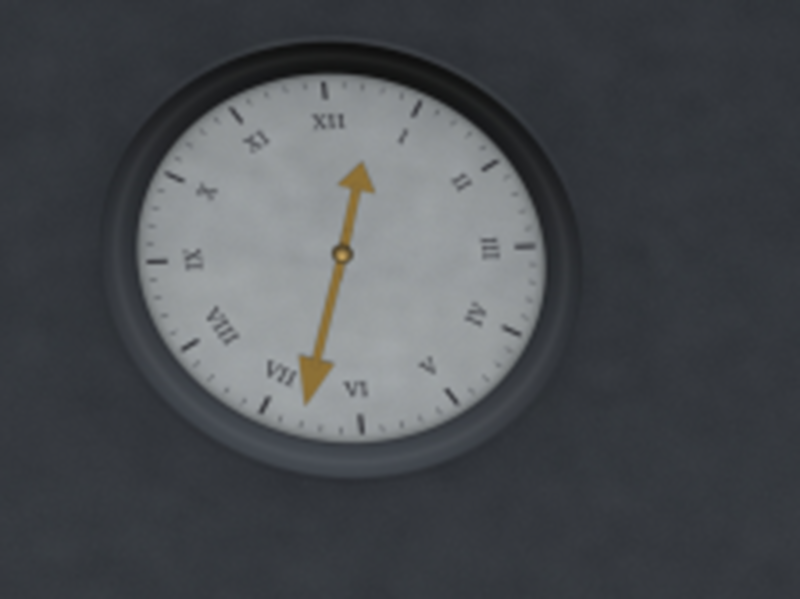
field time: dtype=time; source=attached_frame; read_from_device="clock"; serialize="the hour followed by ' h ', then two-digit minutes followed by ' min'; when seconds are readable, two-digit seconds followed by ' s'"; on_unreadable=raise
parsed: 12 h 33 min
